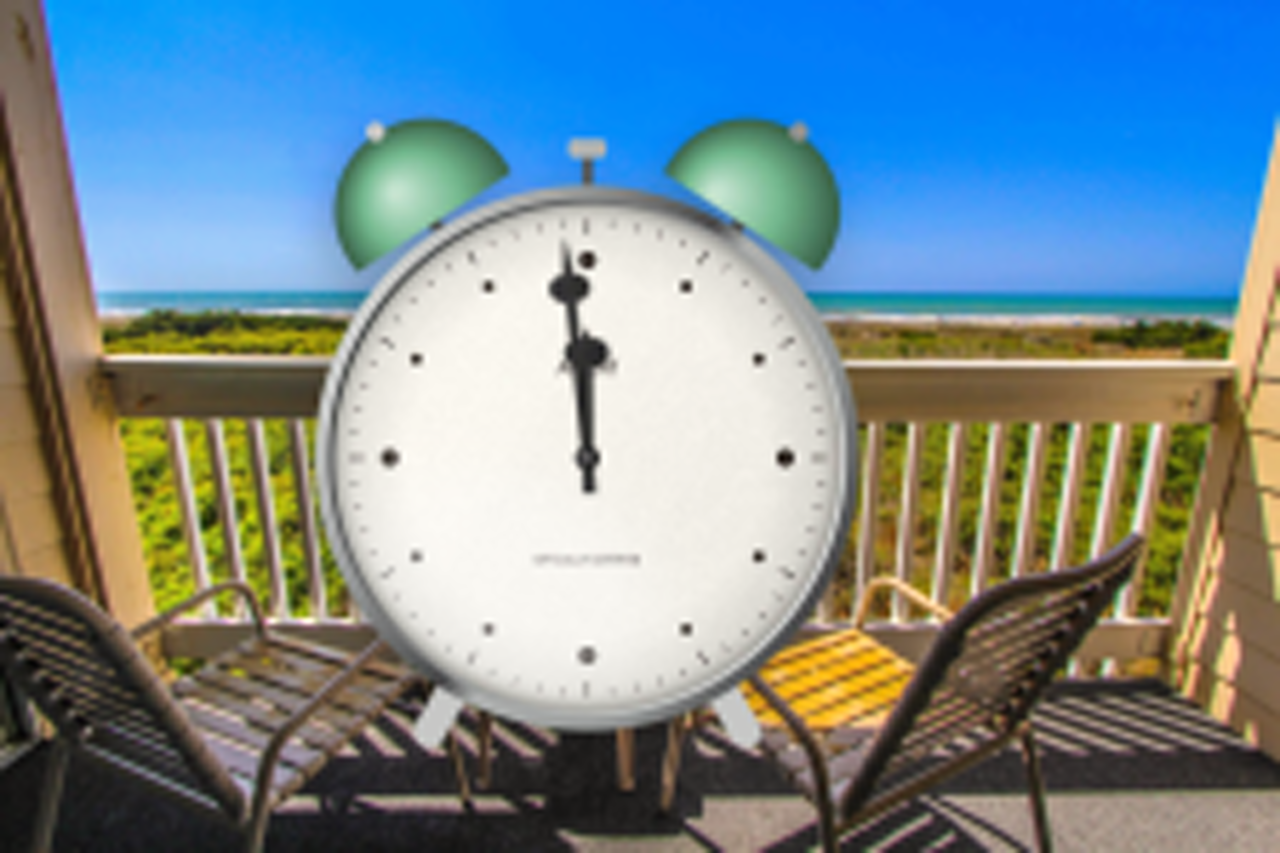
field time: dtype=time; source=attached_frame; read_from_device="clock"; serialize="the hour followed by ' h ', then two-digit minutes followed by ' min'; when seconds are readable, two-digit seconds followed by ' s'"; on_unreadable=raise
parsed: 11 h 59 min
